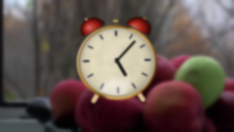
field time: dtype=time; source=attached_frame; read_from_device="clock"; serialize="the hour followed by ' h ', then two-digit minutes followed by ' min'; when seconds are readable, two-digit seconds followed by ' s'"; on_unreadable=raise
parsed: 5 h 07 min
